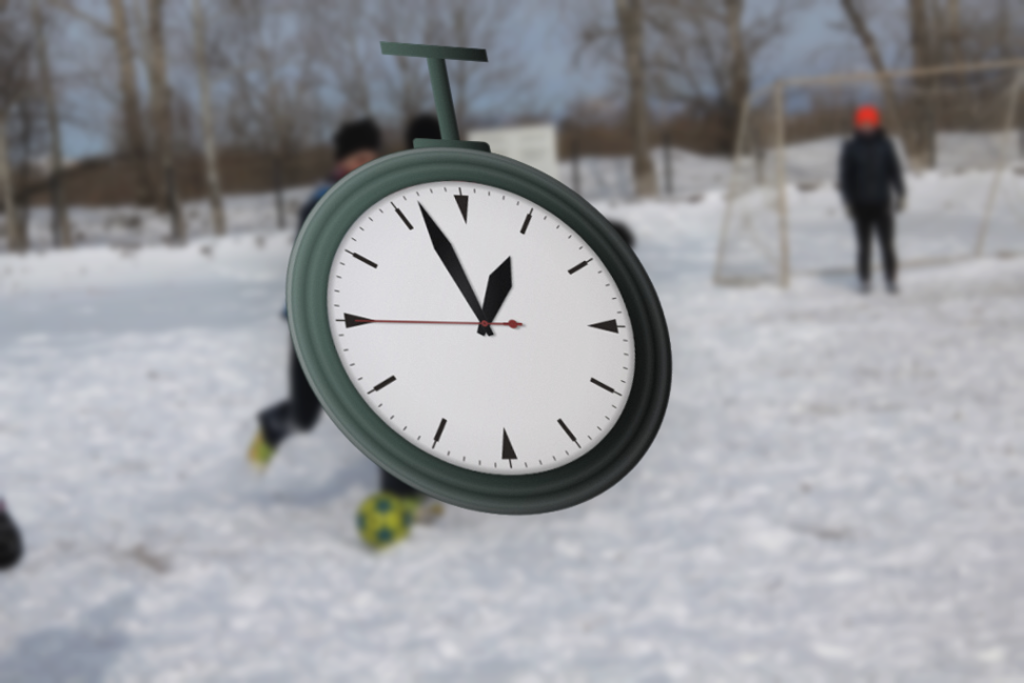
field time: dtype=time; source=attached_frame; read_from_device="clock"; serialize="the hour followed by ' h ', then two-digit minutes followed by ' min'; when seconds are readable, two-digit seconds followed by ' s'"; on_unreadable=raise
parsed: 12 h 56 min 45 s
